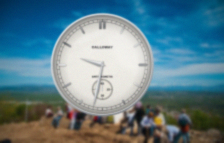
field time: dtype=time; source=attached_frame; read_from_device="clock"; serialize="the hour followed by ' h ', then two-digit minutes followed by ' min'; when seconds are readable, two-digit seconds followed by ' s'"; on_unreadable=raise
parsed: 9 h 32 min
